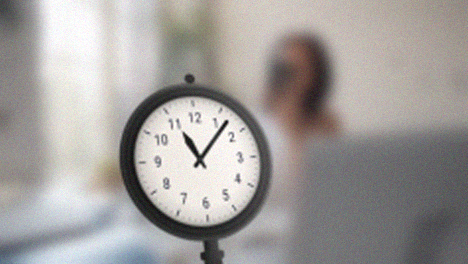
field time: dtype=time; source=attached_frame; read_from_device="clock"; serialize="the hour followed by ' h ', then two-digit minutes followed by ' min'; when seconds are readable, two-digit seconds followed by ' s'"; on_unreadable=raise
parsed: 11 h 07 min
